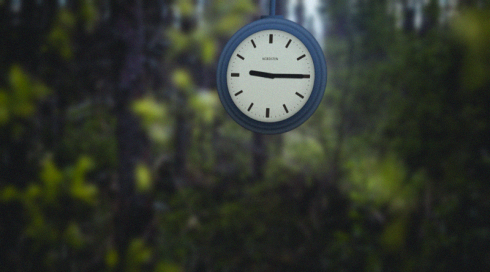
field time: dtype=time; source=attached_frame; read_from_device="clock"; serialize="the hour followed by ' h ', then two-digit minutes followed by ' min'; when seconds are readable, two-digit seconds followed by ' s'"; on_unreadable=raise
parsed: 9 h 15 min
